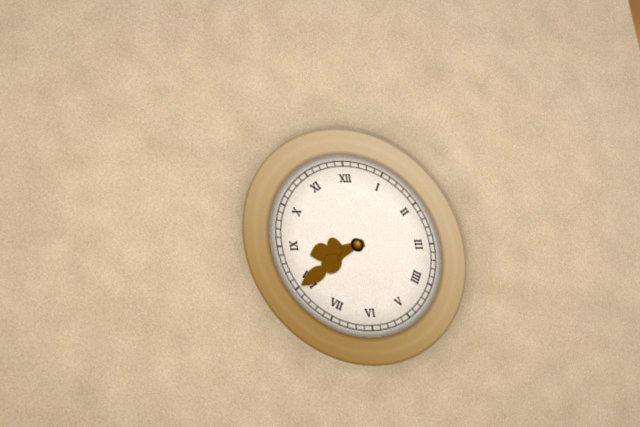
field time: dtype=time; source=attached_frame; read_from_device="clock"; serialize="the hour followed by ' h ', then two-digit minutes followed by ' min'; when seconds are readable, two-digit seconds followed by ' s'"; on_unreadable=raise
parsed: 8 h 40 min
